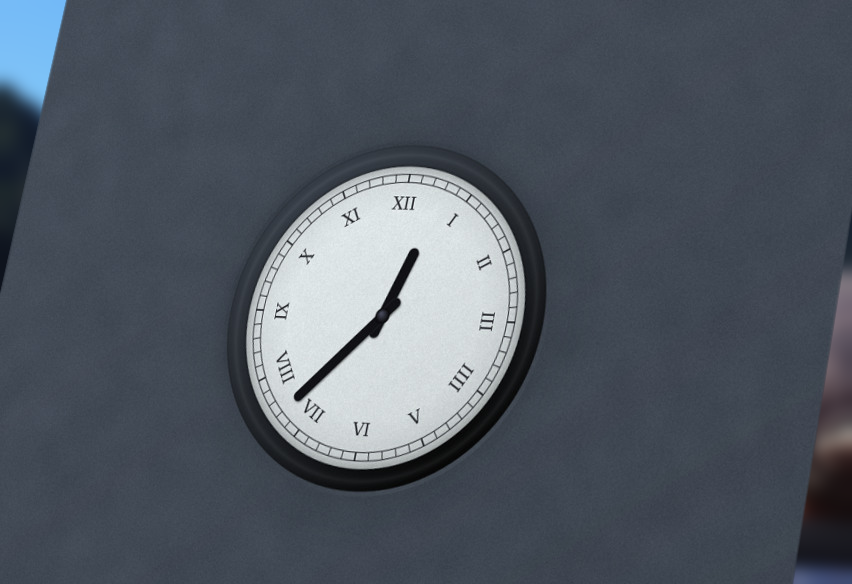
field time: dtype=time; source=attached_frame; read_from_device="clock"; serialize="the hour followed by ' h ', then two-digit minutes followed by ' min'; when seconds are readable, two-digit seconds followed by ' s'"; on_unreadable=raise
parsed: 12 h 37 min
